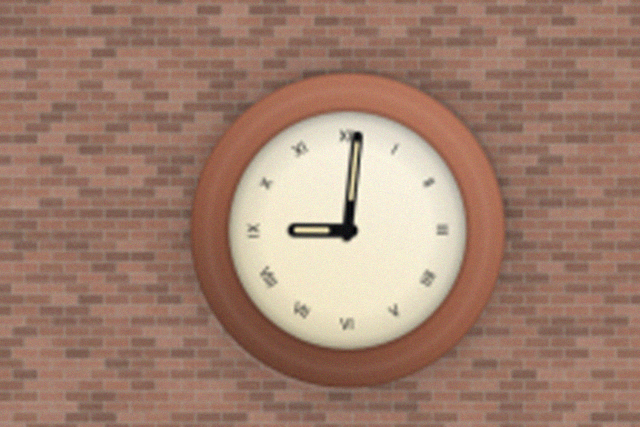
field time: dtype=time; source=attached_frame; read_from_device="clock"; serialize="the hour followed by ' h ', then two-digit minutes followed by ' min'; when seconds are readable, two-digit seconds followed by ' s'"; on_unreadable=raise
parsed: 9 h 01 min
